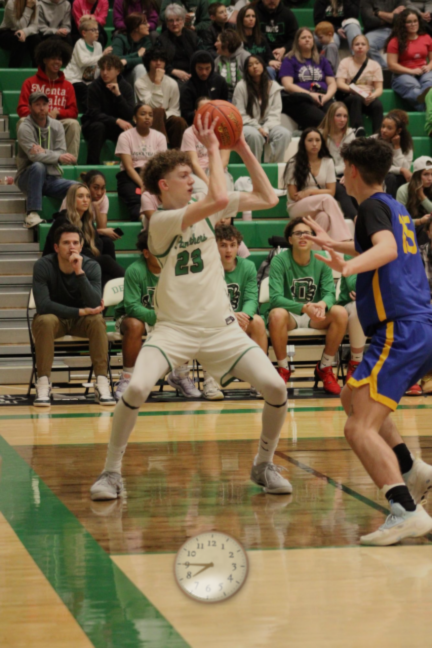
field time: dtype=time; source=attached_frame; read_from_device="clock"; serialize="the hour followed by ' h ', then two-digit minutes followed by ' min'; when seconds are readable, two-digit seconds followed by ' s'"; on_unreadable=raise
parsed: 7 h 45 min
